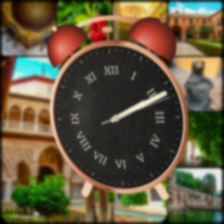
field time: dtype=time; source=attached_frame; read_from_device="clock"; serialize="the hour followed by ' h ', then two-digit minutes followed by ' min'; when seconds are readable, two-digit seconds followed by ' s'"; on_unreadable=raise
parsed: 2 h 11 min 12 s
